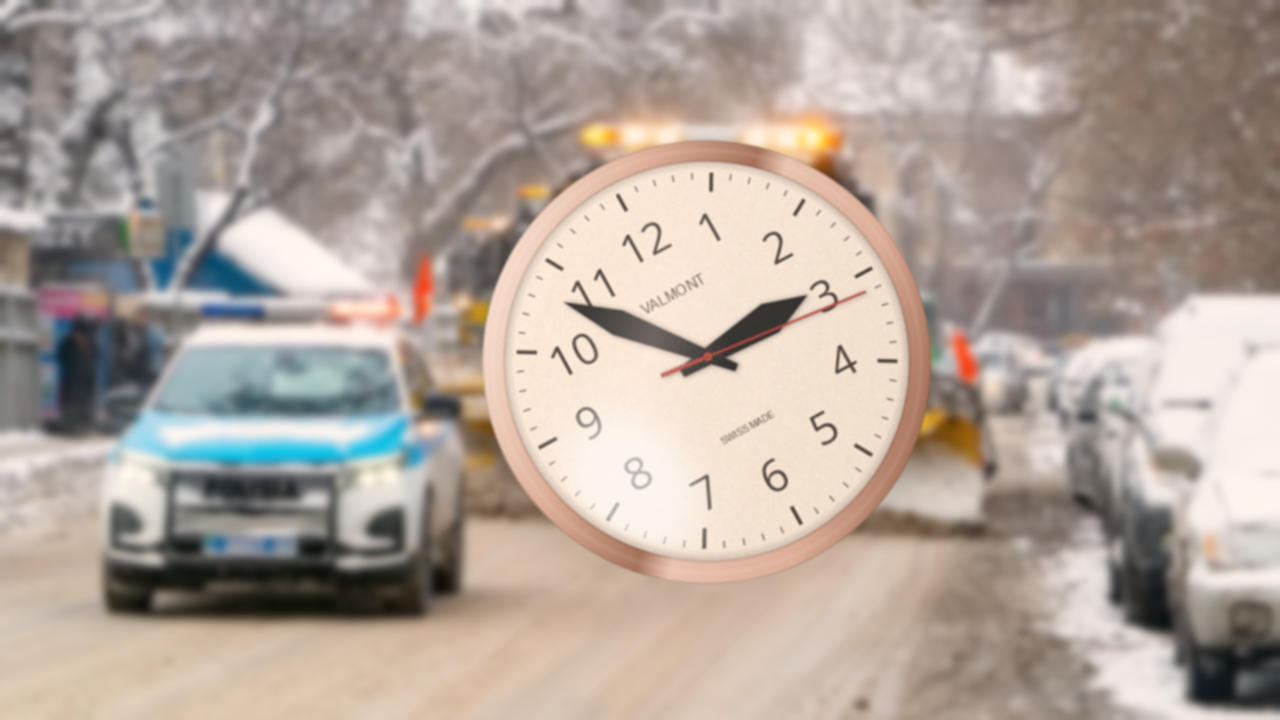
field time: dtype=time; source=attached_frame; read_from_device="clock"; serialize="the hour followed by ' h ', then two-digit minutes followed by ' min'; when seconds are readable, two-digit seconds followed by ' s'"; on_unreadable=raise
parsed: 2 h 53 min 16 s
